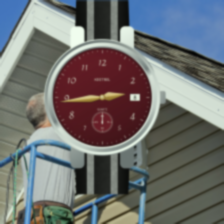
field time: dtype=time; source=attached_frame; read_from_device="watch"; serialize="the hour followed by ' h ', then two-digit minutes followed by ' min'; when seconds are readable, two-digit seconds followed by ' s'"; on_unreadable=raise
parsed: 2 h 44 min
